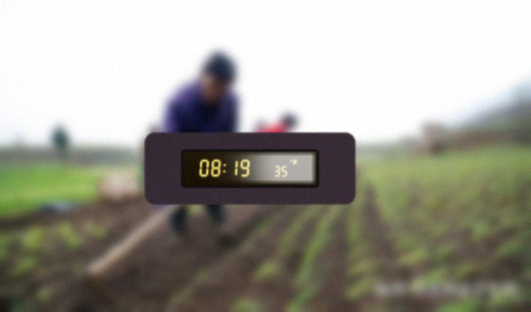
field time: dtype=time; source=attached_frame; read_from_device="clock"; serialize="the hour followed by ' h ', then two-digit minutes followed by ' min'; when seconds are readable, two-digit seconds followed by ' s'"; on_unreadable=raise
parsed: 8 h 19 min
